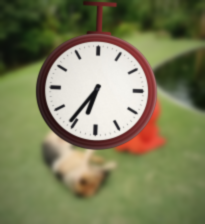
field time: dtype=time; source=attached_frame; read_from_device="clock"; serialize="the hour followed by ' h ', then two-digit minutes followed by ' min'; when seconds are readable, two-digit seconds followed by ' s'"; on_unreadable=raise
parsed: 6 h 36 min
